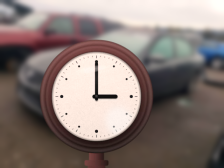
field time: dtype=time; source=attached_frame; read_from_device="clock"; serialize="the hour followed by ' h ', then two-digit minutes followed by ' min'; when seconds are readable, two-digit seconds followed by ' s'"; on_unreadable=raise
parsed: 3 h 00 min
